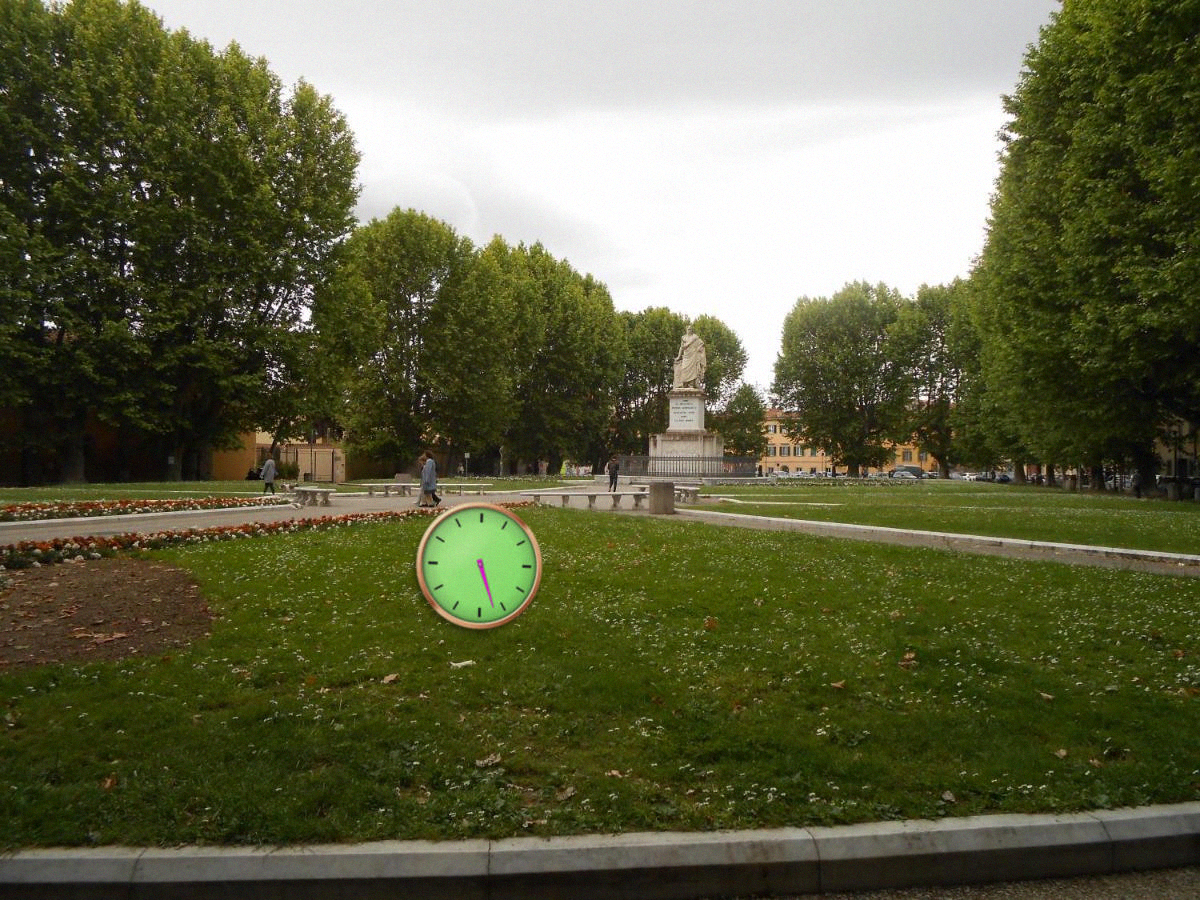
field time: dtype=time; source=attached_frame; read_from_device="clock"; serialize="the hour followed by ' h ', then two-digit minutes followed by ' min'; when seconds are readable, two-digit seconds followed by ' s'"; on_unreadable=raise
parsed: 5 h 27 min
